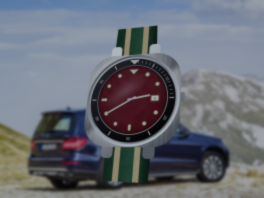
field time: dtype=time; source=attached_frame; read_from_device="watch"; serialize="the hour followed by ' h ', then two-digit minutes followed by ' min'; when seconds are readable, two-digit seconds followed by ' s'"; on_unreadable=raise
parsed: 2 h 40 min
